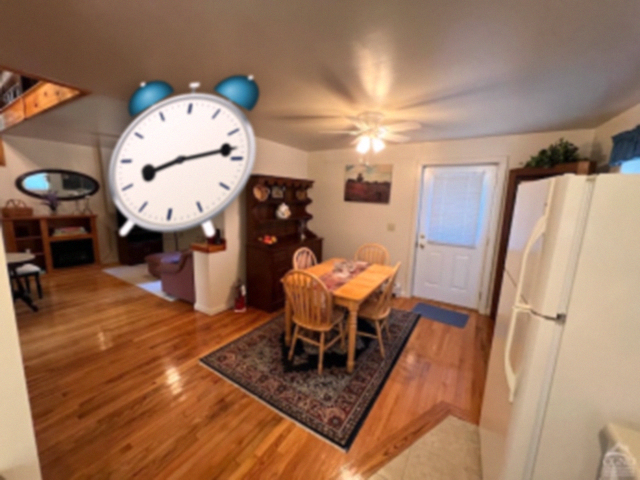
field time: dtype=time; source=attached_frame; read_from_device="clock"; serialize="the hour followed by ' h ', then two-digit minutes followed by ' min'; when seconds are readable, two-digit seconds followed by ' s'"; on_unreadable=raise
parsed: 8 h 13 min
